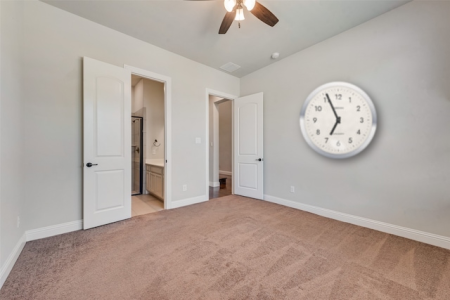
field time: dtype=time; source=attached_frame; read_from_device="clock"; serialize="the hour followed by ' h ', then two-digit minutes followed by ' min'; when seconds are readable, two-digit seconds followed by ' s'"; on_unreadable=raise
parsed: 6 h 56 min
